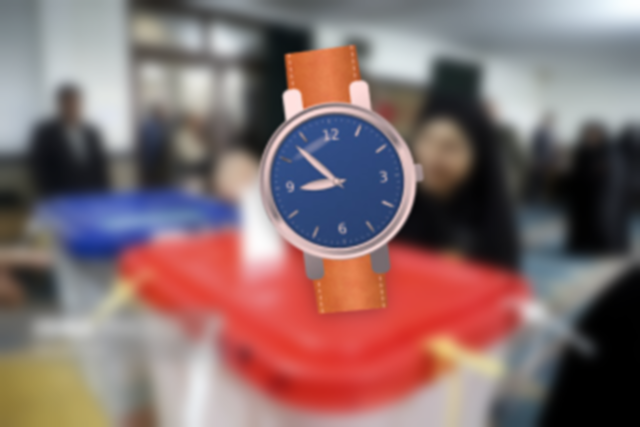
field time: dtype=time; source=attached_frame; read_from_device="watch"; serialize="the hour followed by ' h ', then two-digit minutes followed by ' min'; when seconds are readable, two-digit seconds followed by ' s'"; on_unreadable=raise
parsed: 8 h 53 min
